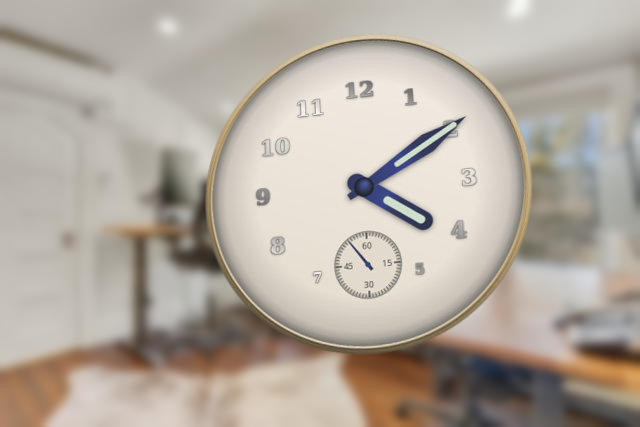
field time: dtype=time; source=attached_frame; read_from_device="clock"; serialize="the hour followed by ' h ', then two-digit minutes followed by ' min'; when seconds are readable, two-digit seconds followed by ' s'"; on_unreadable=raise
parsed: 4 h 09 min 54 s
